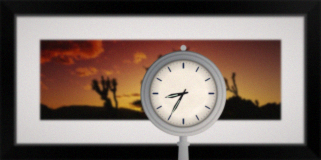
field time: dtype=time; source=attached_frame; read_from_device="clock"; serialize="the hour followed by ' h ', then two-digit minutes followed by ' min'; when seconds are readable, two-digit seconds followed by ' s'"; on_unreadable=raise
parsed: 8 h 35 min
